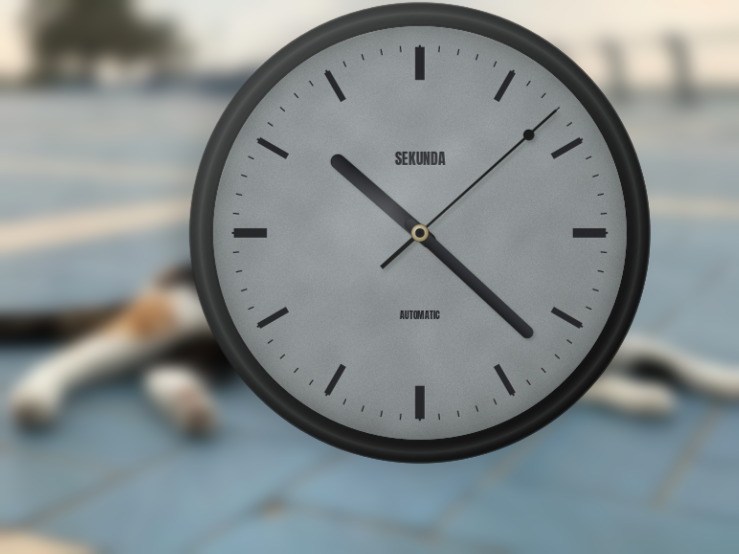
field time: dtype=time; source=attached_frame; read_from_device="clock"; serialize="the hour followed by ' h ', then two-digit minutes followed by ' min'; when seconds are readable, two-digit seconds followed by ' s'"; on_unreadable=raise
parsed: 10 h 22 min 08 s
